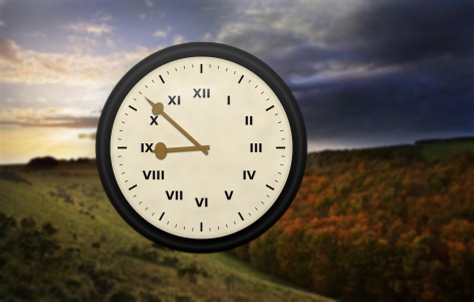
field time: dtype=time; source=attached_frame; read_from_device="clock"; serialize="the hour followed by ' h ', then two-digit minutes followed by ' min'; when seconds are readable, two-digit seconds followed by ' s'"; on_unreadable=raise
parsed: 8 h 52 min
